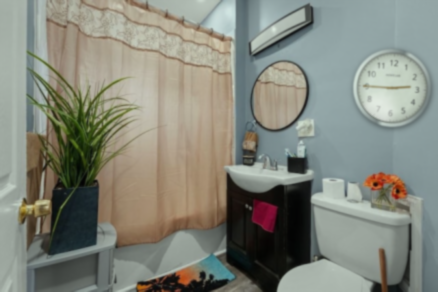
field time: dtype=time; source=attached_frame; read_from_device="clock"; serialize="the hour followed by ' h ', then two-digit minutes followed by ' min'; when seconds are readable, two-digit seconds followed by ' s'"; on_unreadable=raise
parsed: 2 h 45 min
